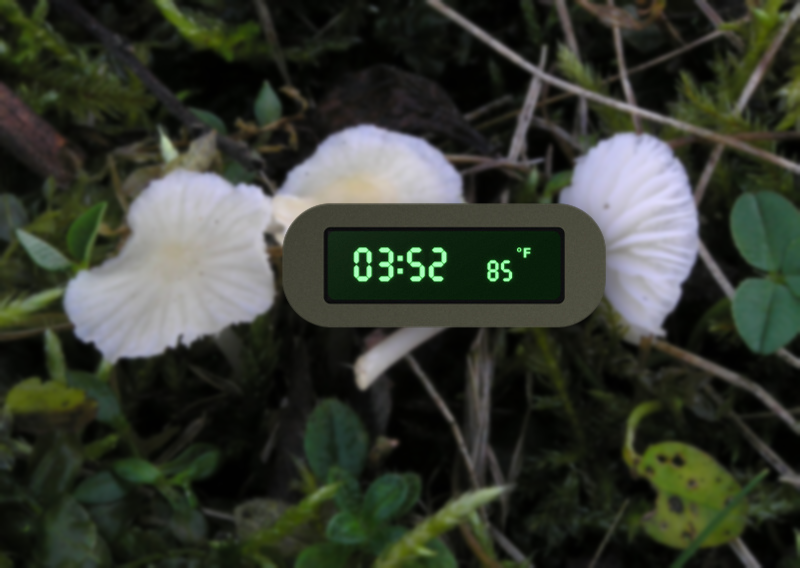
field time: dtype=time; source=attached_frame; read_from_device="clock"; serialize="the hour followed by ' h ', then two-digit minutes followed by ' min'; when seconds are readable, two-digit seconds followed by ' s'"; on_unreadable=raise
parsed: 3 h 52 min
